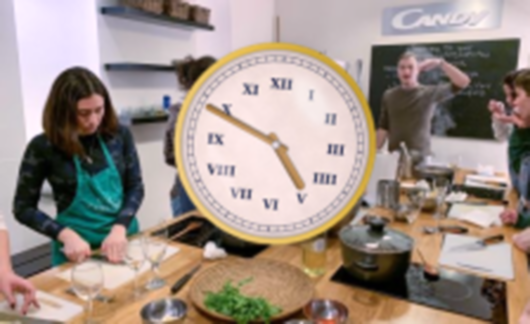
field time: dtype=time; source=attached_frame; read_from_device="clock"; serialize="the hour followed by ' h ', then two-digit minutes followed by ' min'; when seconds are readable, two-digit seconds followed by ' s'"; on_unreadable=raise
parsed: 4 h 49 min
